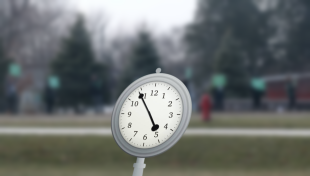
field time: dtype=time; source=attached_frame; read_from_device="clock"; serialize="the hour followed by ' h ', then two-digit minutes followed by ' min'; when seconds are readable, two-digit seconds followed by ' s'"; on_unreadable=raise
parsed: 4 h 54 min
